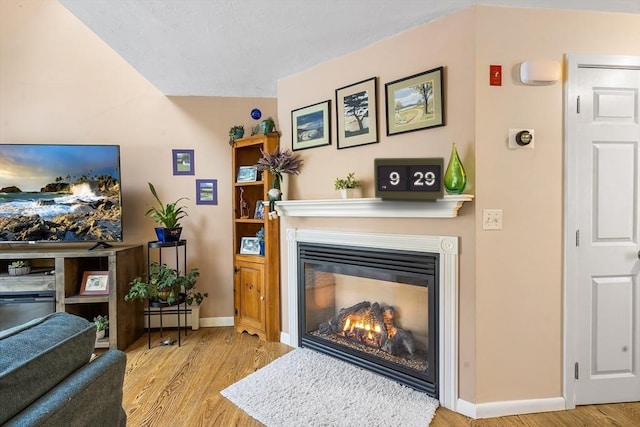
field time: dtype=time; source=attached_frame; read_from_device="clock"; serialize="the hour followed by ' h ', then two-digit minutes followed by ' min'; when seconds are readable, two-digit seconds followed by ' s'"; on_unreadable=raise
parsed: 9 h 29 min
